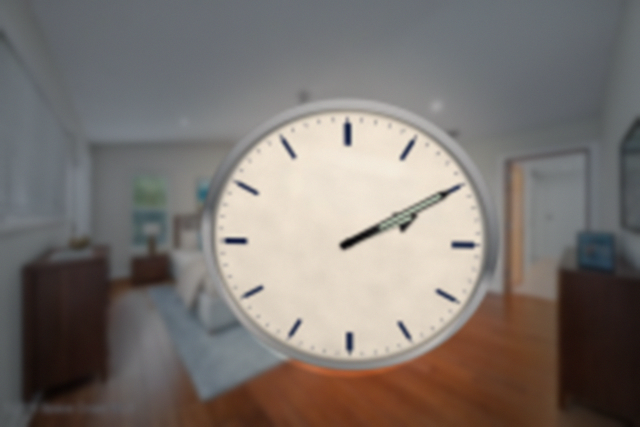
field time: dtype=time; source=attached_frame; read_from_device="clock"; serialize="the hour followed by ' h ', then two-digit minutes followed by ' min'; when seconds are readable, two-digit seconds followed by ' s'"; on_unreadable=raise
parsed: 2 h 10 min
